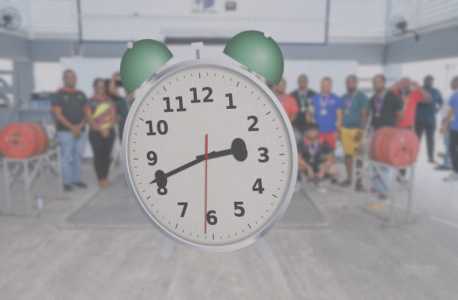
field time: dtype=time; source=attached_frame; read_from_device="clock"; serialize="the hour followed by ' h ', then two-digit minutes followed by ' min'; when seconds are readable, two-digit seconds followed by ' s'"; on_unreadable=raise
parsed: 2 h 41 min 31 s
